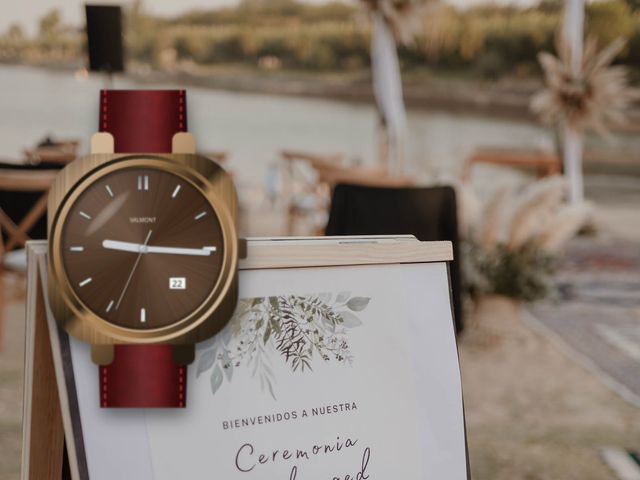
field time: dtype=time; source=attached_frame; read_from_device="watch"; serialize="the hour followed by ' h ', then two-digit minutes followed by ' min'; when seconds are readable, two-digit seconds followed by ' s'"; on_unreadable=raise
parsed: 9 h 15 min 34 s
